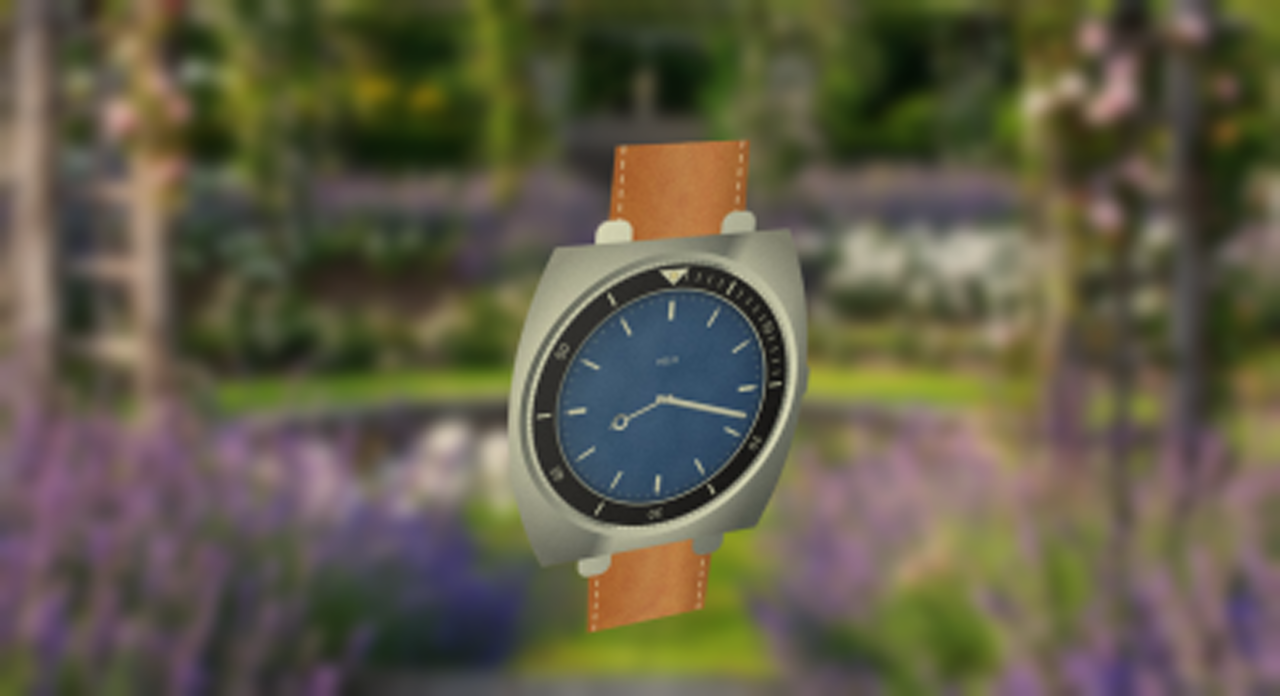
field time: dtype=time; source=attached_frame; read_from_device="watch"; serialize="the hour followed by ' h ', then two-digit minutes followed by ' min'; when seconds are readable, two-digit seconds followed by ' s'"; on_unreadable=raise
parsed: 8 h 18 min
